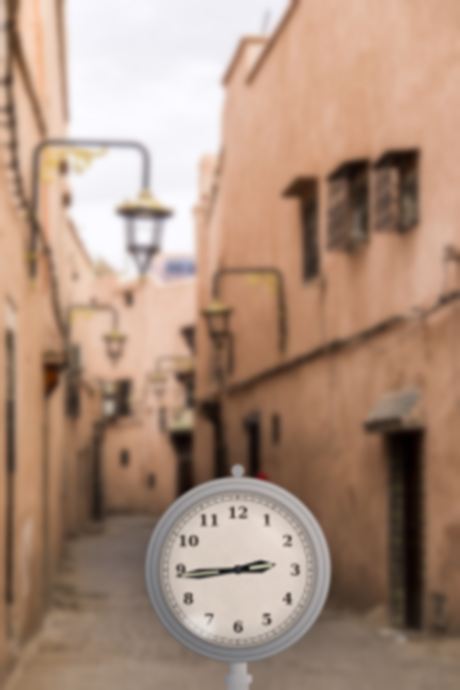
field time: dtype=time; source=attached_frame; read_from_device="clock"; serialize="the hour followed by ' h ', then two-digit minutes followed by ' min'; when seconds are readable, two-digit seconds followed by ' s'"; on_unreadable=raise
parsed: 2 h 44 min
